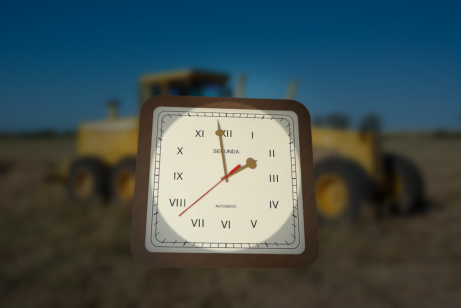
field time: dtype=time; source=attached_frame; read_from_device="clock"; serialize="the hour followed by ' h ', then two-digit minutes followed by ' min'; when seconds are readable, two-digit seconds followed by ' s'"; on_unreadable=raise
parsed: 1 h 58 min 38 s
